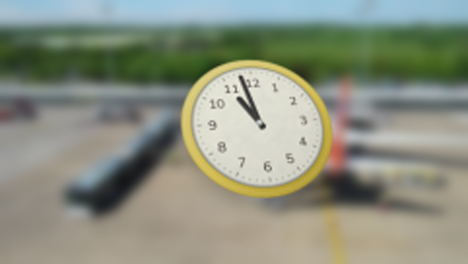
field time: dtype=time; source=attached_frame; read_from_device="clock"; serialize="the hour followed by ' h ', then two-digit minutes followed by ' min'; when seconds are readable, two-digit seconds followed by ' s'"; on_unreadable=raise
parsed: 10 h 58 min
